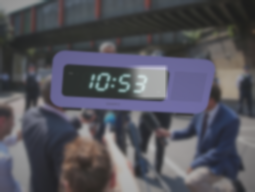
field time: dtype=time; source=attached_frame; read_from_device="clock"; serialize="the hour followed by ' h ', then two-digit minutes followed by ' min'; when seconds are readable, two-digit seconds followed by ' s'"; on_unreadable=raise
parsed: 10 h 53 min
